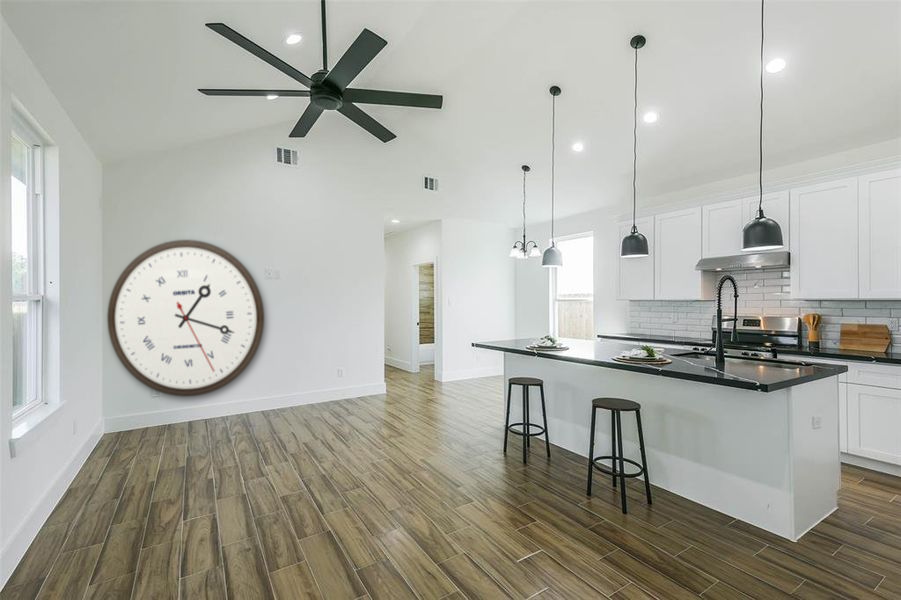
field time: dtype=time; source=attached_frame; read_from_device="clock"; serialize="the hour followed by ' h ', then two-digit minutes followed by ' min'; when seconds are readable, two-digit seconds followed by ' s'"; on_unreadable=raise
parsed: 1 h 18 min 26 s
